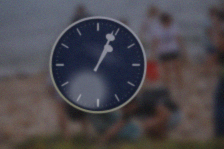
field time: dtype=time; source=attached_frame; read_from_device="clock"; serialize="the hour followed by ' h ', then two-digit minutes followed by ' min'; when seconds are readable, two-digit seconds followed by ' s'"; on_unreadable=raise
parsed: 1 h 04 min
